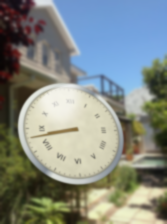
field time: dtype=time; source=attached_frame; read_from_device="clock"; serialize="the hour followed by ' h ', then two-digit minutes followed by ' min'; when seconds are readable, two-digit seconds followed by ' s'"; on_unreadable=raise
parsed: 8 h 43 min
